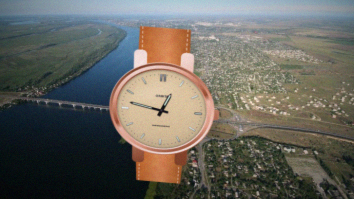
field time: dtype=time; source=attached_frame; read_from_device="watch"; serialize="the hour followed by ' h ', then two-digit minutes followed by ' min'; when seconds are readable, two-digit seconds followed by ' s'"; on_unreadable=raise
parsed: 12 h 47 min
